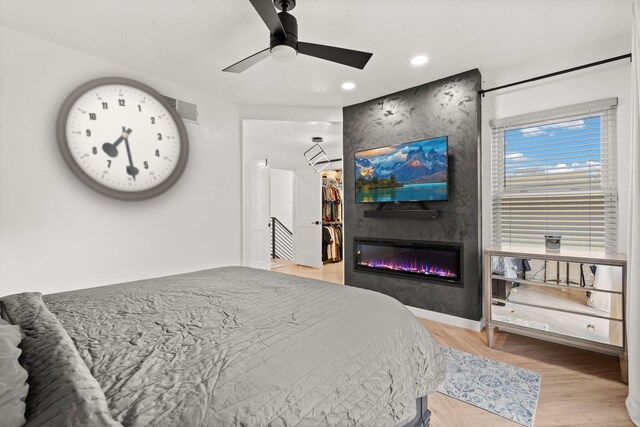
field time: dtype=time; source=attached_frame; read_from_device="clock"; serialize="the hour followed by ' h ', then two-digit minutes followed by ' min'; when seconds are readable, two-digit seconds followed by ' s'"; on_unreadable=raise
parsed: 7 h 29 min
